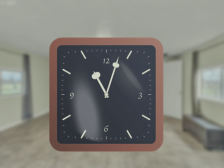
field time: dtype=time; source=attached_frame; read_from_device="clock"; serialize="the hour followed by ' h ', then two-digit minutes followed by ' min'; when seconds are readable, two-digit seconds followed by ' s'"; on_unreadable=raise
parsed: 11 h 03 min
